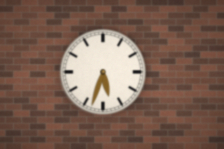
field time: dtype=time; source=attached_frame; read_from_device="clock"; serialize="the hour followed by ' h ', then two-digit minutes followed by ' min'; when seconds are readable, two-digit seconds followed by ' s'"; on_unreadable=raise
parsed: 5 h 33 min
